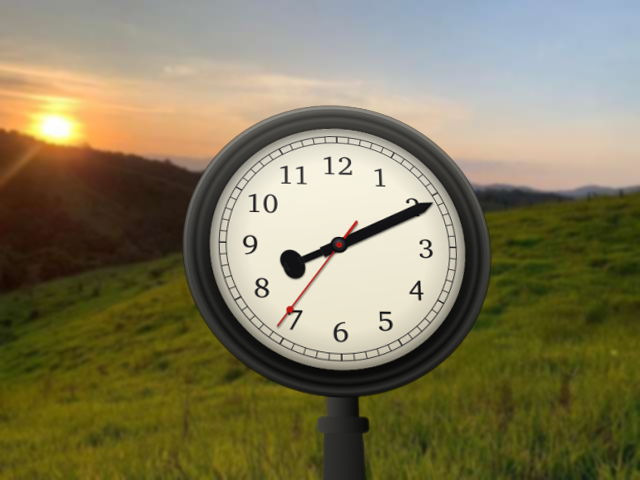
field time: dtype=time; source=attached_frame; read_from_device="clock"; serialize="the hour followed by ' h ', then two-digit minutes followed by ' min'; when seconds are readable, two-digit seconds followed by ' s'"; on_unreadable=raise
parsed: 8 h 10 min 36 s
